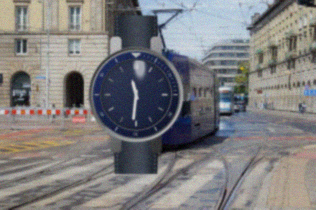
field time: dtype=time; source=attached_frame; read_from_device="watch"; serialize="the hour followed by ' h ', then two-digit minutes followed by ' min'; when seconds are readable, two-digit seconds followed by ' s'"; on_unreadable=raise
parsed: 11 h 31 min
